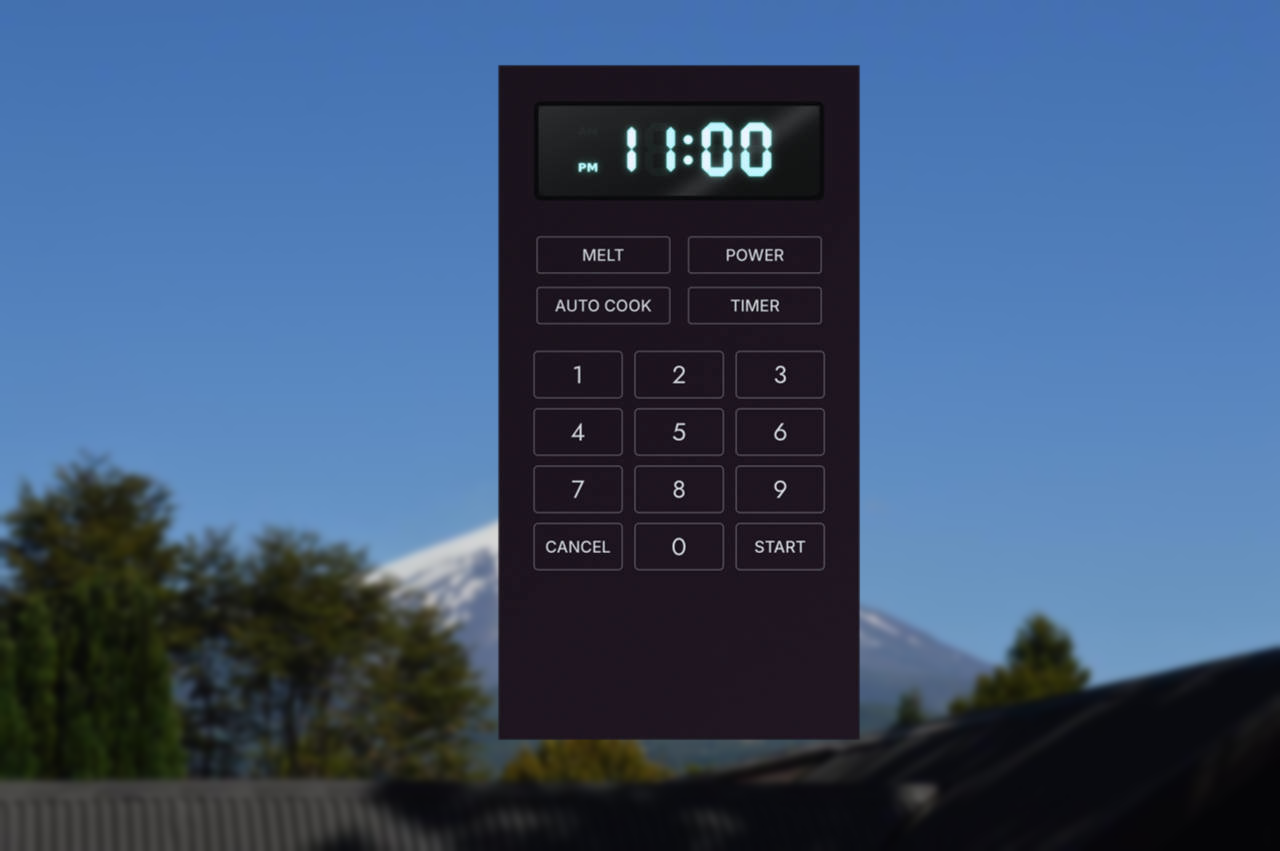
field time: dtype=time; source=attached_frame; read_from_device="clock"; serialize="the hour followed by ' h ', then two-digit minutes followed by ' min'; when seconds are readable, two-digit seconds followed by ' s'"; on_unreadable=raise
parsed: 11 h 00 min
